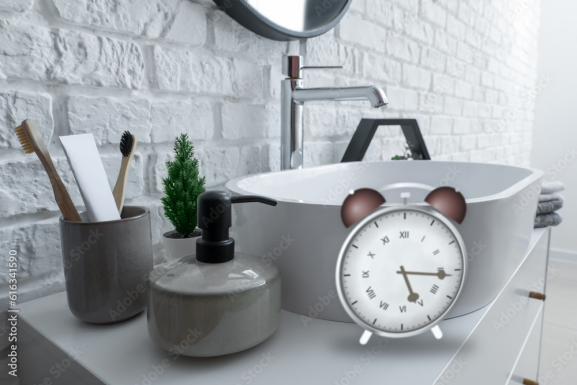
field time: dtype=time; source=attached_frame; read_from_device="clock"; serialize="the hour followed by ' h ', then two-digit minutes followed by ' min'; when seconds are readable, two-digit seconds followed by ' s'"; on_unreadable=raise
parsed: 5 h 16 min
